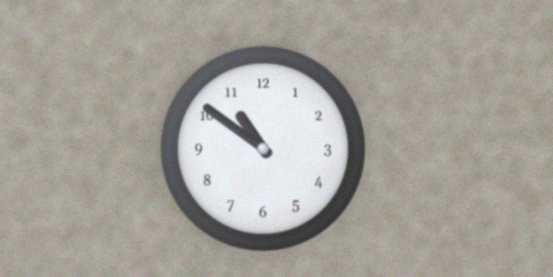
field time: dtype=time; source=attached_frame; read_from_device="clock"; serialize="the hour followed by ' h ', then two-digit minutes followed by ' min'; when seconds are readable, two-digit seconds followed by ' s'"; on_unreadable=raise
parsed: 10 h 51 min
